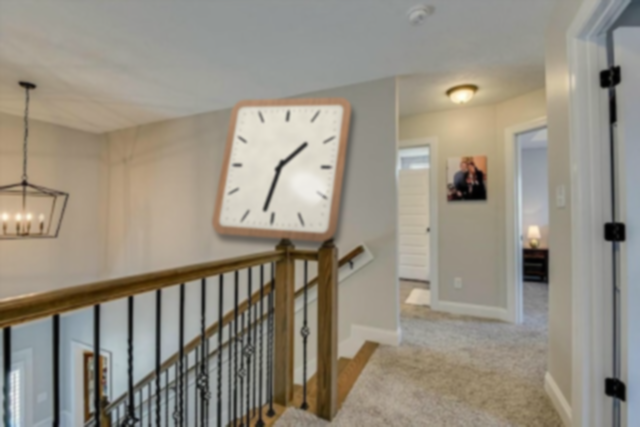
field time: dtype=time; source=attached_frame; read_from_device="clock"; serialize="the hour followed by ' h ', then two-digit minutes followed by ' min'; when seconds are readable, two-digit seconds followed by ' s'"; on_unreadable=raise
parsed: 1 h 32 min
